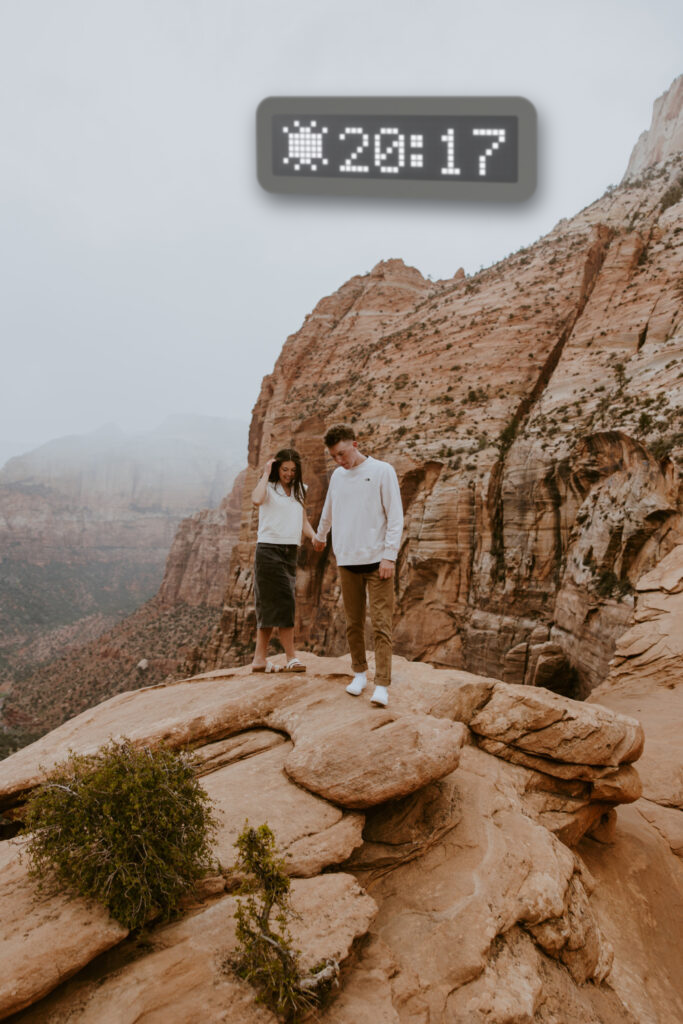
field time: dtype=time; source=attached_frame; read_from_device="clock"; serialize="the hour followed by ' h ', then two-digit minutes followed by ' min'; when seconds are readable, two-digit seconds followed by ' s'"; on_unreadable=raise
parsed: 20 h 17 min
